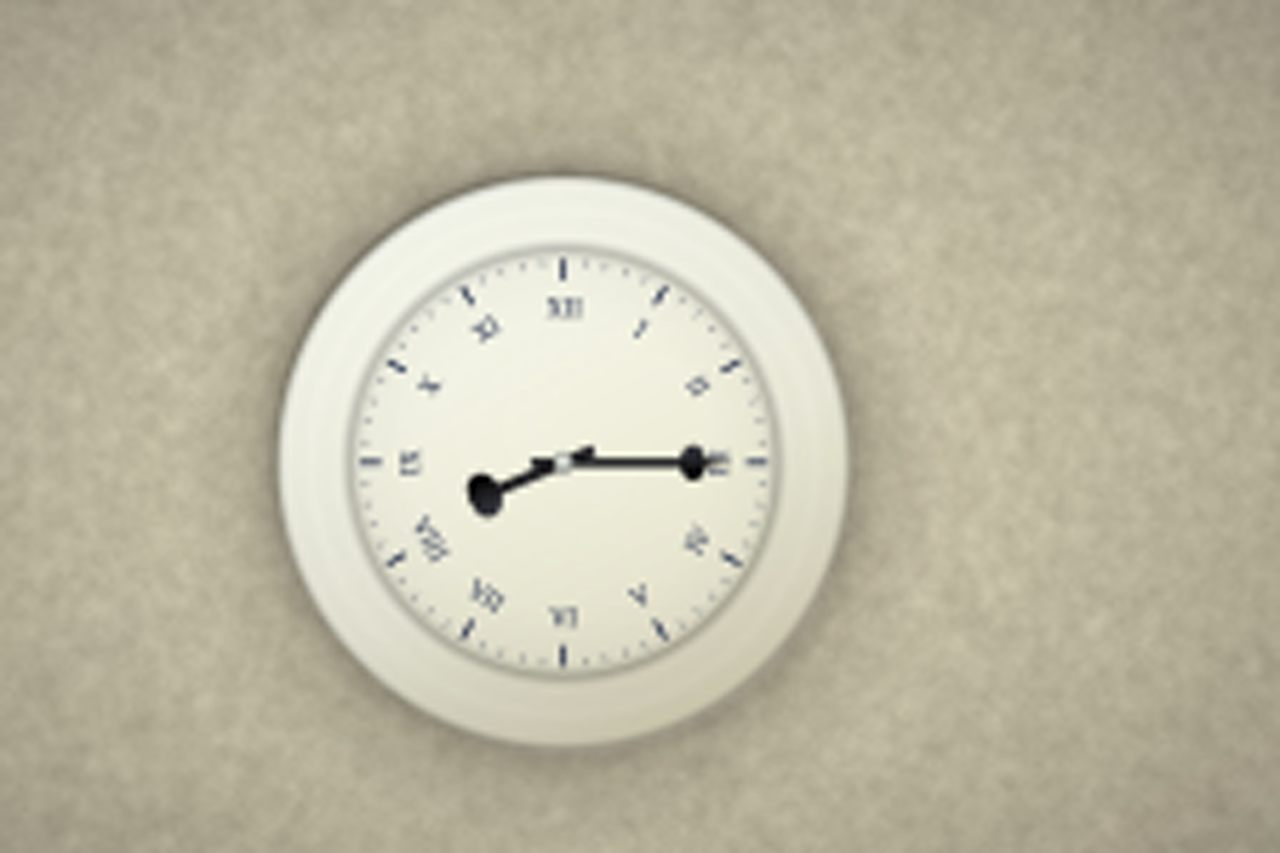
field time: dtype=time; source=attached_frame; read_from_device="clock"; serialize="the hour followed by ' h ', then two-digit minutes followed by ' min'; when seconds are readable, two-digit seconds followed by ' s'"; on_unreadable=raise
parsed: 8 h 15 min
